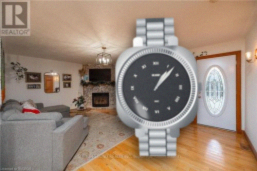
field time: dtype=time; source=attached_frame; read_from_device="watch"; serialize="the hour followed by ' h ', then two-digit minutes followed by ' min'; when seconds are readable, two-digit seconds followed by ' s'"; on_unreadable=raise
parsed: 1 h 07 min
